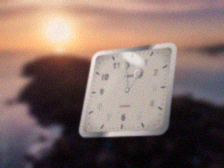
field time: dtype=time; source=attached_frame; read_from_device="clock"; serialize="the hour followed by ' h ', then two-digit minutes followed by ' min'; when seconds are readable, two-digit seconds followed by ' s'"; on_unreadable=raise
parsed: 12 h 58 min
